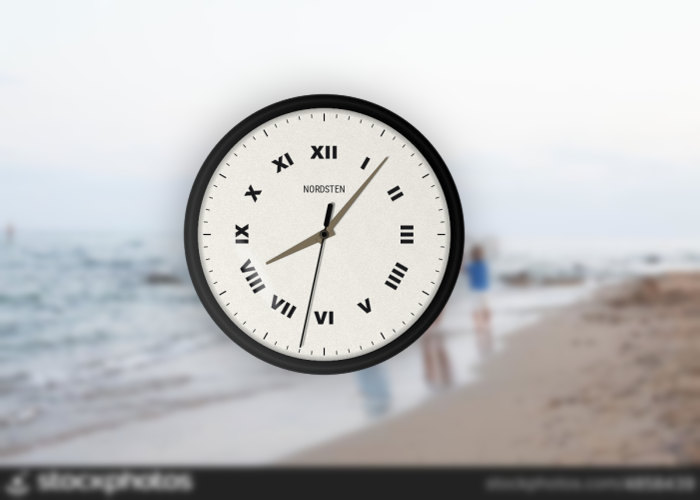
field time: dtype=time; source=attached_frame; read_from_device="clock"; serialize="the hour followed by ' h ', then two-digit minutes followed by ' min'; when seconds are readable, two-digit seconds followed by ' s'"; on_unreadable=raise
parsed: 8 h 06 min 32 s
